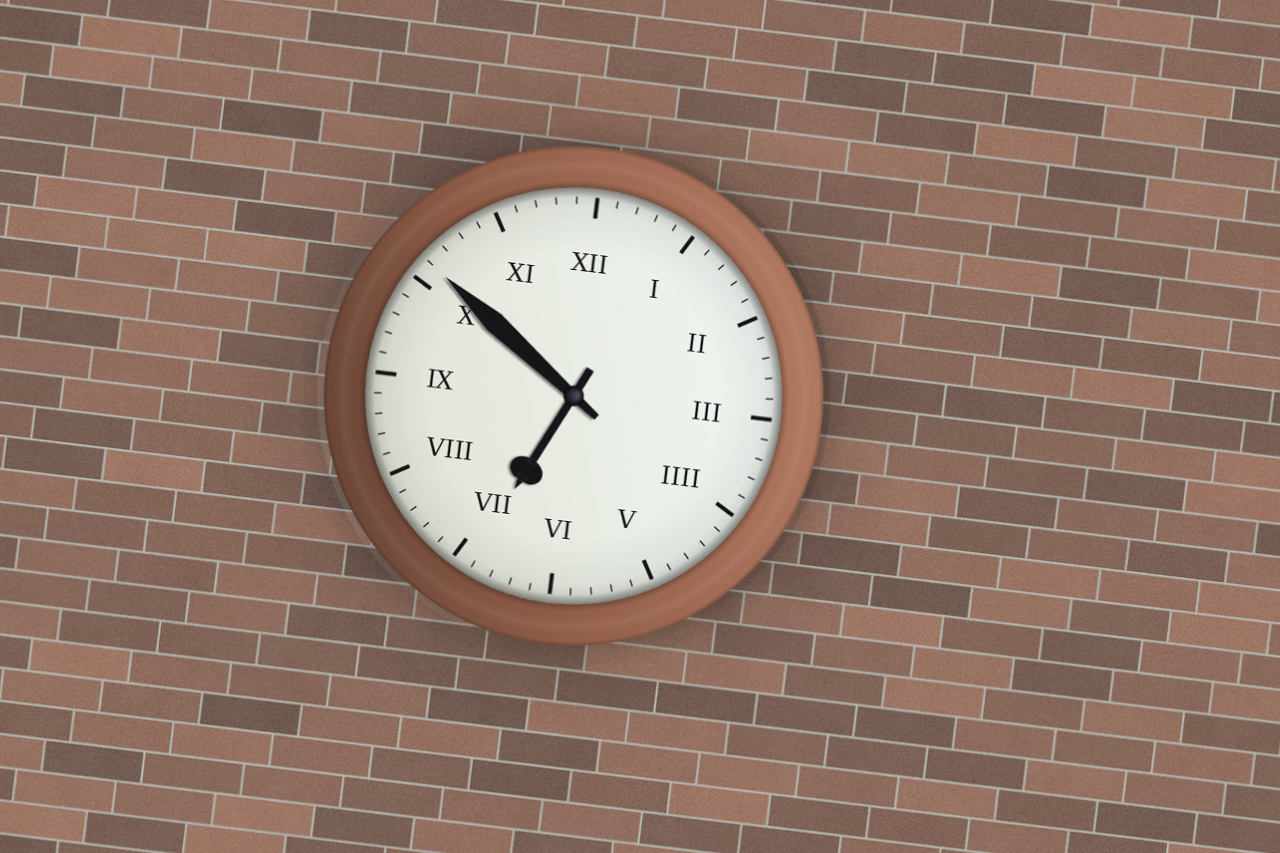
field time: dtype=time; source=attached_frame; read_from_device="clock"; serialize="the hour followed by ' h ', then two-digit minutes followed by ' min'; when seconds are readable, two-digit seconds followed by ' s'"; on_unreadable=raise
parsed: 6 h 51 min
